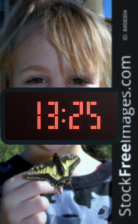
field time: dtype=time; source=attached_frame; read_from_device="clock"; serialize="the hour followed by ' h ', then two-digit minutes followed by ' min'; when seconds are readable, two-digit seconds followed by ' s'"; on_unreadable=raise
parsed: 13 h 25 min
